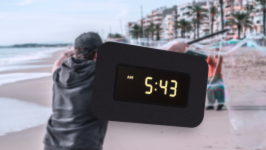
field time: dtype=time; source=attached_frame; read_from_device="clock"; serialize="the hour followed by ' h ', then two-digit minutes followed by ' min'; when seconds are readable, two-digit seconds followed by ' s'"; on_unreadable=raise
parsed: 5 h 43 min
